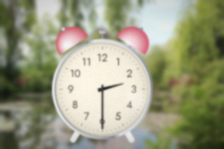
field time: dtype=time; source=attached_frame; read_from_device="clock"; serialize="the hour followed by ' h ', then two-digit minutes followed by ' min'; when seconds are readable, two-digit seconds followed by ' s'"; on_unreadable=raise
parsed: 2 h 30 min
